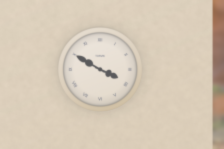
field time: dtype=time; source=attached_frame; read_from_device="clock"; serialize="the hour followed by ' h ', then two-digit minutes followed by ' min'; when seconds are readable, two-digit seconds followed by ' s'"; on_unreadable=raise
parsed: 3 h 50 min
